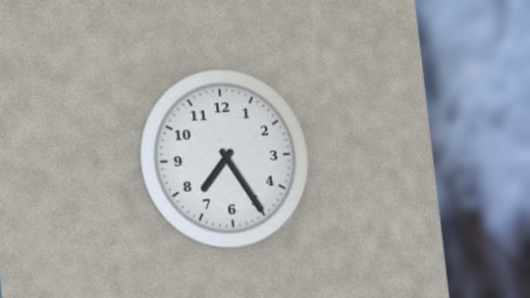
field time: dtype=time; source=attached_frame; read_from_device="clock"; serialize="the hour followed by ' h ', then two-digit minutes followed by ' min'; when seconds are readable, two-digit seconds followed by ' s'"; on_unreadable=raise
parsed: 7 h 25 min
